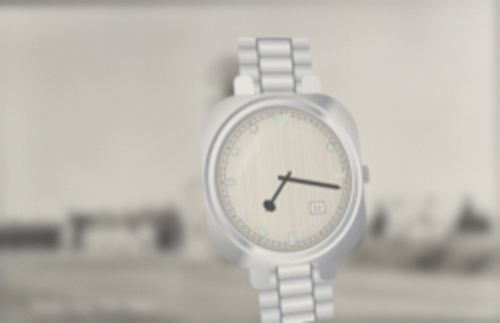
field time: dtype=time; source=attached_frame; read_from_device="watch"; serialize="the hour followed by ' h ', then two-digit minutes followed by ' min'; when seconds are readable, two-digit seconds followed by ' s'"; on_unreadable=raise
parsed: 7 h 17 min
